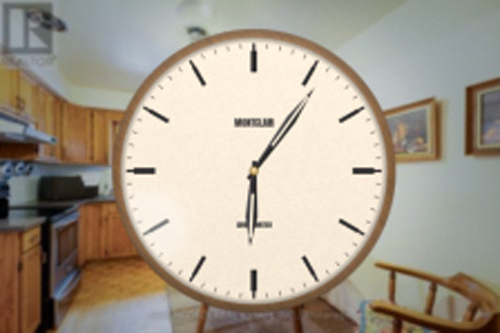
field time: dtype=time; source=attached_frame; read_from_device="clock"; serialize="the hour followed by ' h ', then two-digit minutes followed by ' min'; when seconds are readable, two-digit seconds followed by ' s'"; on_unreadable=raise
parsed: 6 h 06 min
